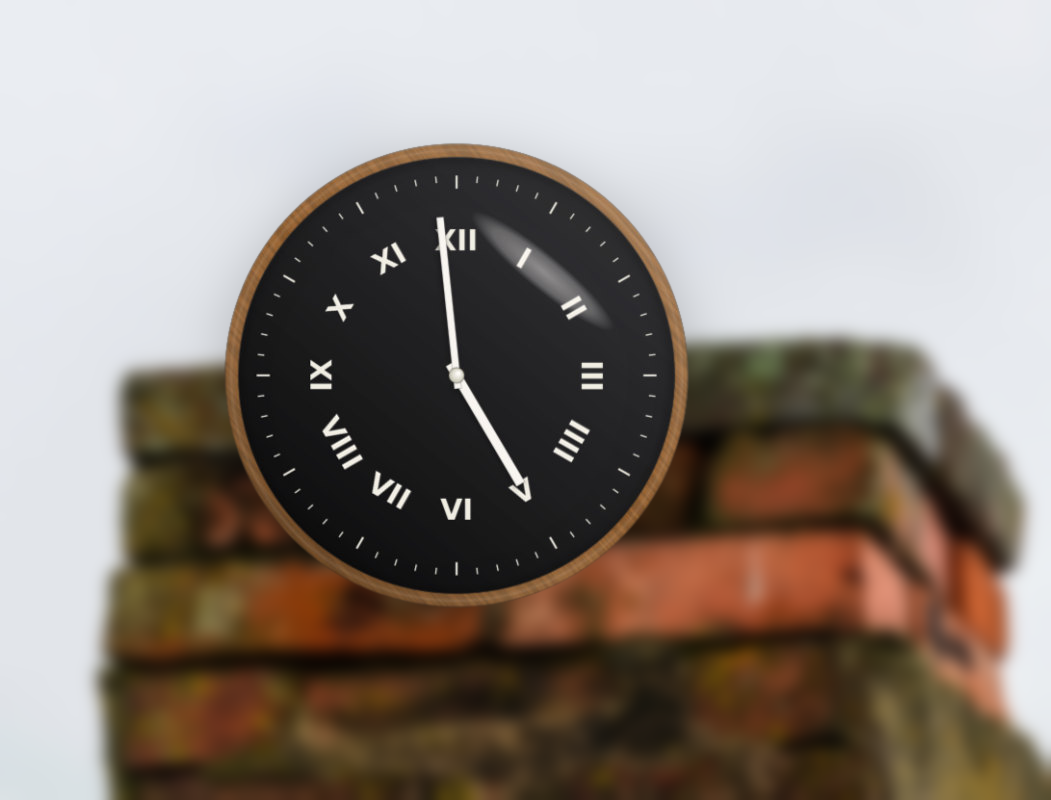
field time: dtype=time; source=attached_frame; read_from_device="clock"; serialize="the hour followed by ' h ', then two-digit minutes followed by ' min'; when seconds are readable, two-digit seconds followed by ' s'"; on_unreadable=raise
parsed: 4 h 59 min
